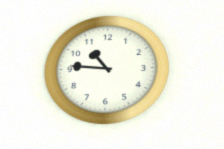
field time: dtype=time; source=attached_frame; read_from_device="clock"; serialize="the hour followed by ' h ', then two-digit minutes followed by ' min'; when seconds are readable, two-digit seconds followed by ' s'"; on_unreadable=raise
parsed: 10 h 46 min
